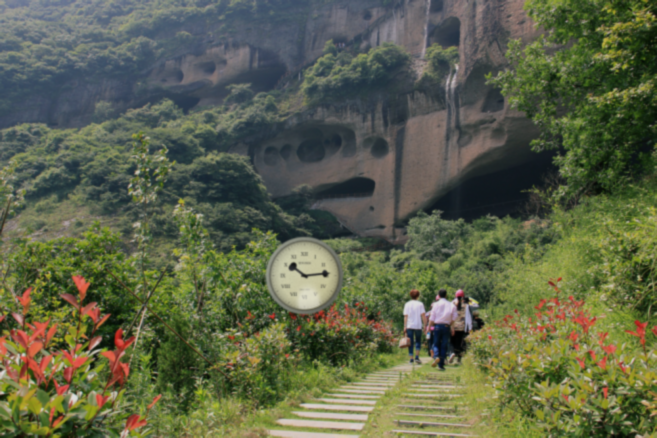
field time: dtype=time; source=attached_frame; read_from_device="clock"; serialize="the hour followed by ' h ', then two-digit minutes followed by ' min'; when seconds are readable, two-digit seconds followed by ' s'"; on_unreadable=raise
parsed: 10 h 14 min
